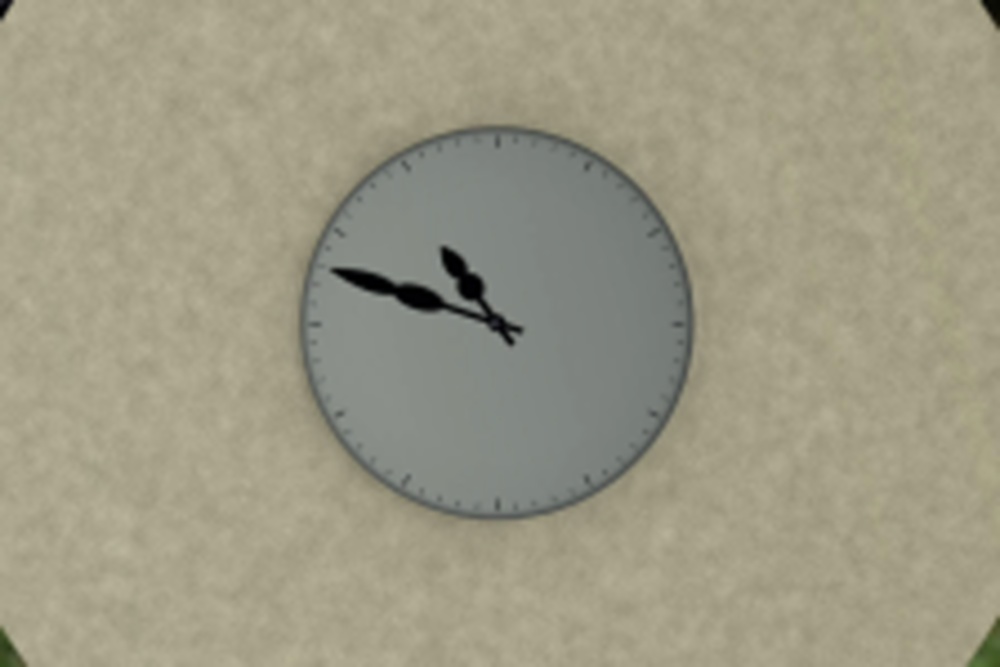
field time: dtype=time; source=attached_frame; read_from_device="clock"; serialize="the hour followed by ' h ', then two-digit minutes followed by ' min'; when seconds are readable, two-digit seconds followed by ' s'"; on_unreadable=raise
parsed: 10 h 48 min
